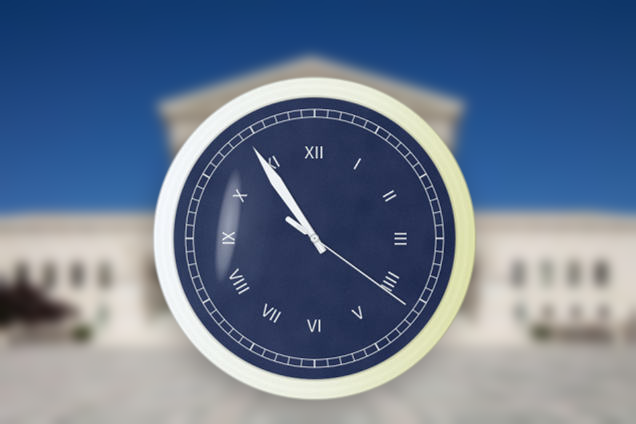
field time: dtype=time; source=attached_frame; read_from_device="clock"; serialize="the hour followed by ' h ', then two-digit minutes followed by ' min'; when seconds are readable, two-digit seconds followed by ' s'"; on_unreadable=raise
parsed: 10 h 54 min 21 s
